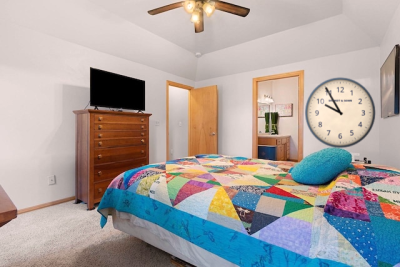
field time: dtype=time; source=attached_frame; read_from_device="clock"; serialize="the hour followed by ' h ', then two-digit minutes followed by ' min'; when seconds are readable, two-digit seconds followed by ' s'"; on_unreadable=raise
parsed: 9 h 55 min
